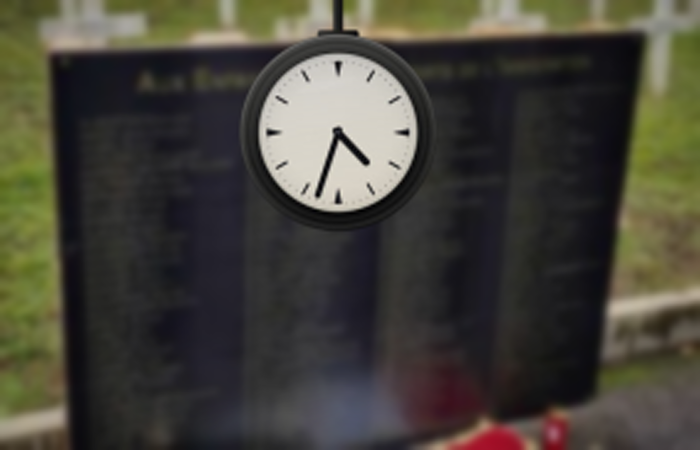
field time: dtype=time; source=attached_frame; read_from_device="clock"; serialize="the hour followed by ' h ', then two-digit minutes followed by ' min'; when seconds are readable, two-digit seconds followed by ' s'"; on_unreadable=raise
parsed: 4 h 33 min
